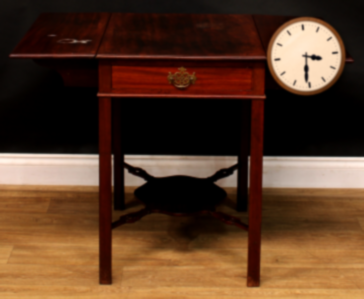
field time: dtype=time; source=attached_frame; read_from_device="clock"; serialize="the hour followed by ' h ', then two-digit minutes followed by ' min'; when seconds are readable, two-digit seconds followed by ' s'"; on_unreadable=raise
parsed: 3 h 31 min
